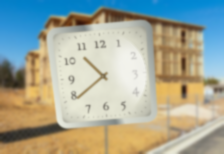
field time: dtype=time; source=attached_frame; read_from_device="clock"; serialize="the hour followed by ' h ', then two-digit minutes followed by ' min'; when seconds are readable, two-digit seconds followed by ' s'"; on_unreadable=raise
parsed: 10 h 39 min
